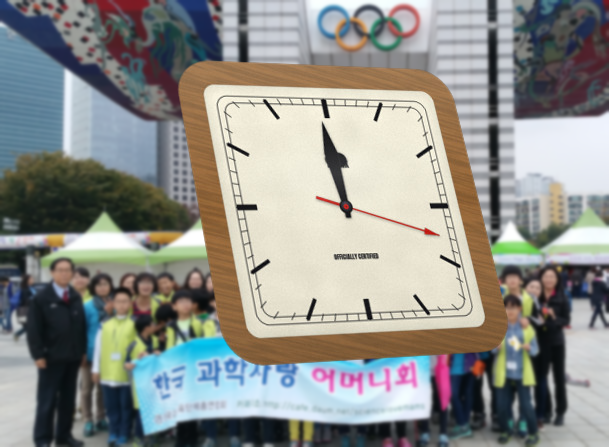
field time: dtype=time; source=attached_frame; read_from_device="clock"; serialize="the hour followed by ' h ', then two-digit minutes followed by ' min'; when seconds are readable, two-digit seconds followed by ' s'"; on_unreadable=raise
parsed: 11 h 59 min 18 s
